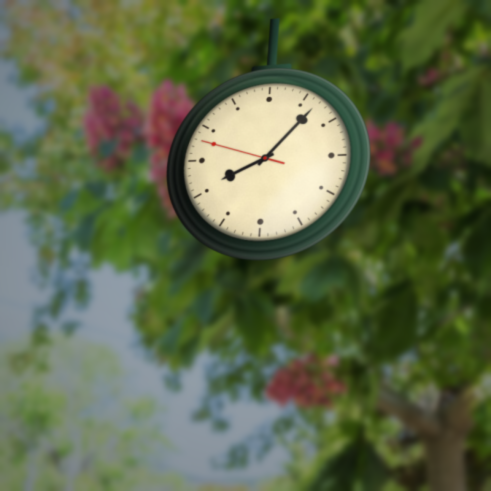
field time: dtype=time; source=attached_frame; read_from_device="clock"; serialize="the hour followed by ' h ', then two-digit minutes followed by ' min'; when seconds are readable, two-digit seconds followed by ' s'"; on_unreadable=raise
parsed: 8 h 06 min 48 s
